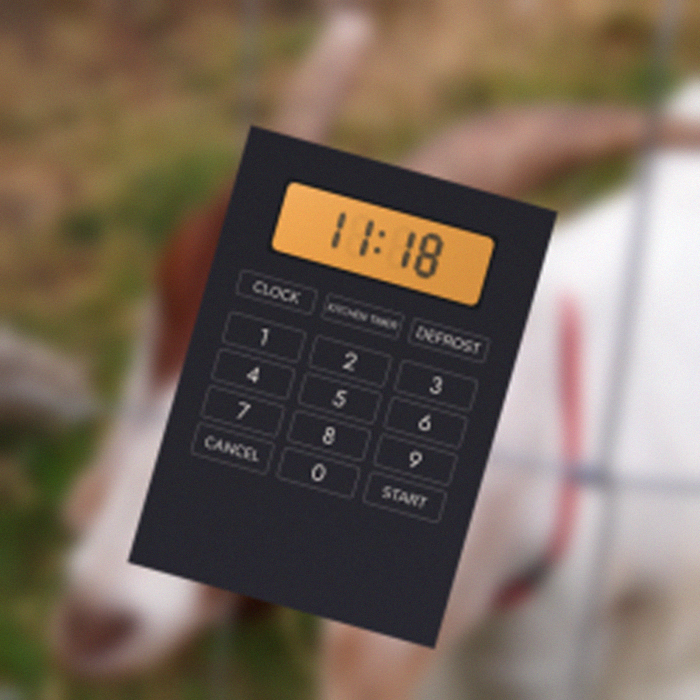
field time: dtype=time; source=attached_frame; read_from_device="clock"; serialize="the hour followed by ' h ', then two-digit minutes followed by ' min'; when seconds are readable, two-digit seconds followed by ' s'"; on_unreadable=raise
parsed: 11 h 18 min
